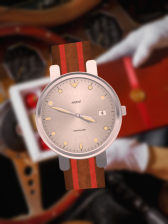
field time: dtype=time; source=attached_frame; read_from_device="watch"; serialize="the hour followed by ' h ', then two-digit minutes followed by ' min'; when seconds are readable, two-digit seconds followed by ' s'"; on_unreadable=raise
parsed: 3 h 49 min
